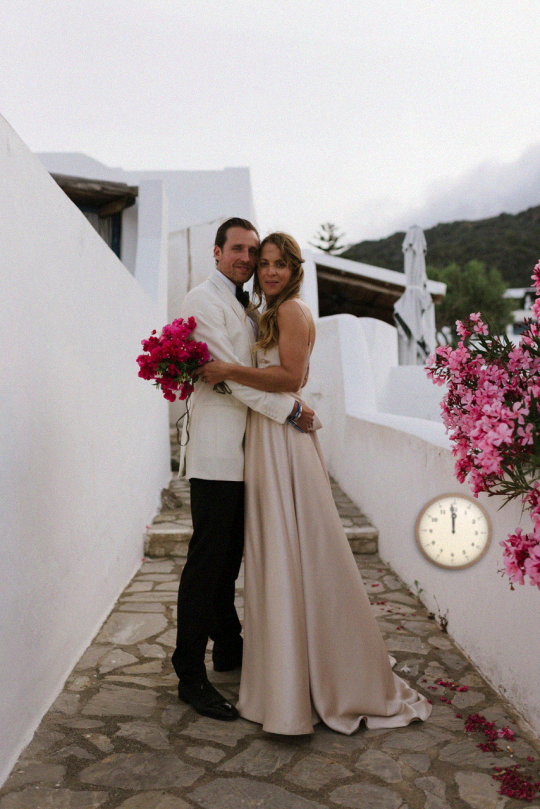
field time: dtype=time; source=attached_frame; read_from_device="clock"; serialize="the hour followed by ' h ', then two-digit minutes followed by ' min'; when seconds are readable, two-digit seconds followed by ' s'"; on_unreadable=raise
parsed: 11 h 59 min
